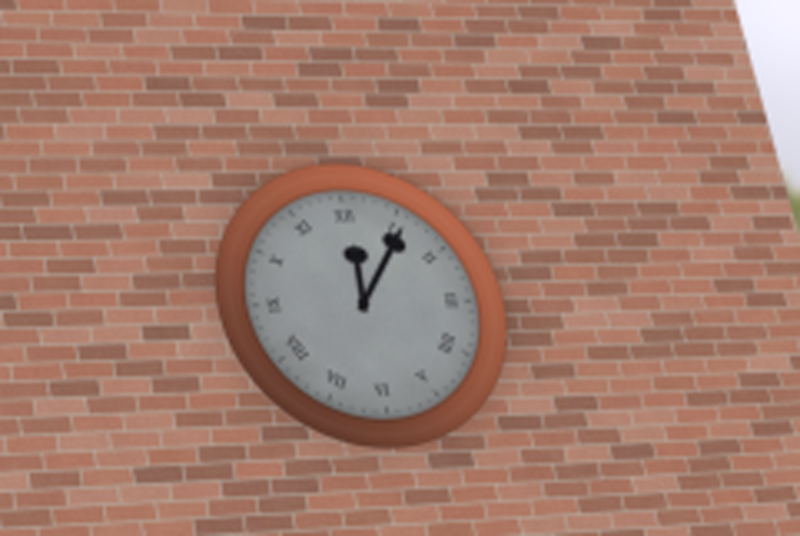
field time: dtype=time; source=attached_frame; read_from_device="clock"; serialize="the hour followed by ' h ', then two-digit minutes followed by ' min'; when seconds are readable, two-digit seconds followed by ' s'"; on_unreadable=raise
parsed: 12 h 06 min
